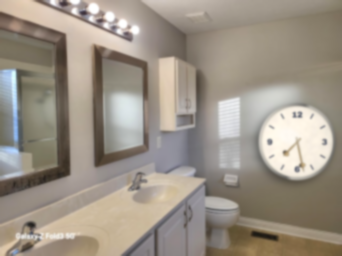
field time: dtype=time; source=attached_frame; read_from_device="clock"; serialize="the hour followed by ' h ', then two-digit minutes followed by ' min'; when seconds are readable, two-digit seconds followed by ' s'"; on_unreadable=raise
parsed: 7 h 28 min
